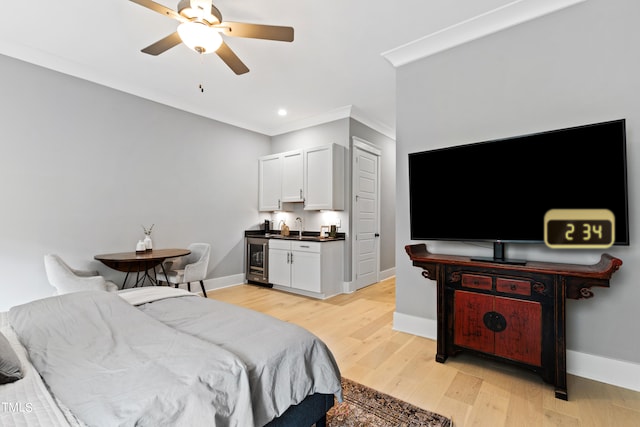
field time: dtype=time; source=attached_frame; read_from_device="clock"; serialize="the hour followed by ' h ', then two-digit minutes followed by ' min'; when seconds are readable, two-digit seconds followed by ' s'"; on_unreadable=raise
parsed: 2 h 34 min
